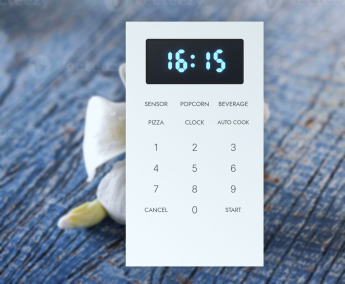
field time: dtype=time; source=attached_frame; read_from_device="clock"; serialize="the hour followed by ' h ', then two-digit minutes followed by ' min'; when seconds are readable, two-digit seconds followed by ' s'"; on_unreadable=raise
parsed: 16 h 15 min
